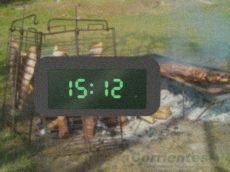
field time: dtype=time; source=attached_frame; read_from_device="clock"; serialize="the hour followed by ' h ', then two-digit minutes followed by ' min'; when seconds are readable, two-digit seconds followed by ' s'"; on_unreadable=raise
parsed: 15 h 12 min
